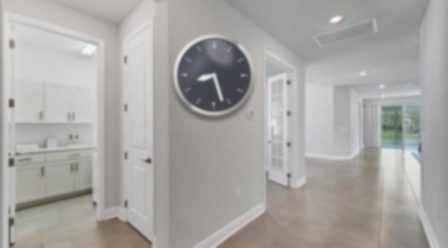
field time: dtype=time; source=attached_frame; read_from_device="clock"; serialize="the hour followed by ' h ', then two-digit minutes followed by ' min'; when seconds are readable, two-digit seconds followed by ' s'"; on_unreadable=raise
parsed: 8 h 27 min
